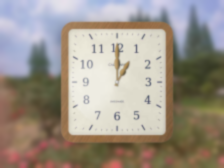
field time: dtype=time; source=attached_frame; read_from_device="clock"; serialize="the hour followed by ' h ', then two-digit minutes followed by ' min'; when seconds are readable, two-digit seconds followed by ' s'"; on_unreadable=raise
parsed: 1 h 00 min
